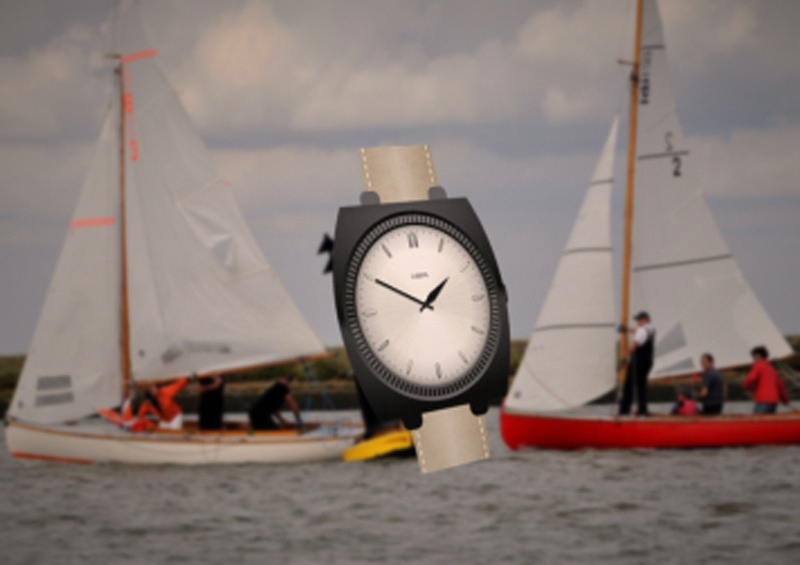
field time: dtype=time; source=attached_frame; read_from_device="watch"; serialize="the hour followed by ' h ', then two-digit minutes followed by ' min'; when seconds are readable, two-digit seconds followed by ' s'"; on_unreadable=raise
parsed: 1 h 50 min
